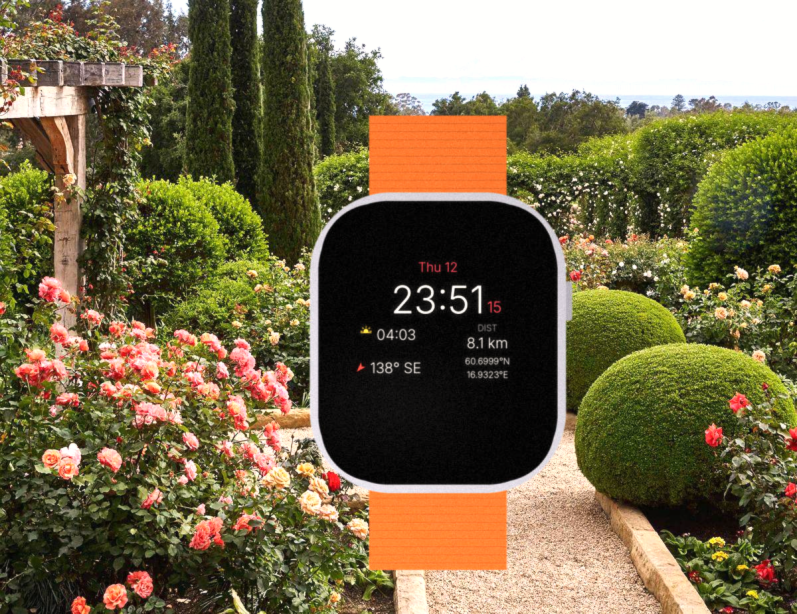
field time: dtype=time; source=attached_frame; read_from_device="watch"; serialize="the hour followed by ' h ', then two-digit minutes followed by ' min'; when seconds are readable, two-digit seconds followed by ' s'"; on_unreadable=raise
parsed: 23 h 51 min 15 s
